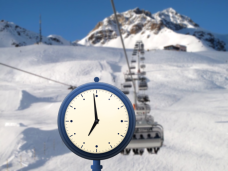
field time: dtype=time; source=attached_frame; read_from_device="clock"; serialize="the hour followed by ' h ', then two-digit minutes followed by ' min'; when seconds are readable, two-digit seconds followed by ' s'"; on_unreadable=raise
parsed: 6 h 59 min
